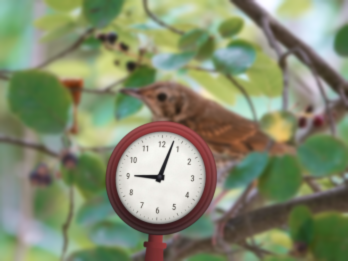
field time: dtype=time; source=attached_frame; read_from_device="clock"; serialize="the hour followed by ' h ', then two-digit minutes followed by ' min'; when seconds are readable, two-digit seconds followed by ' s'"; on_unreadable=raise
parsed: 9 h 03 min
